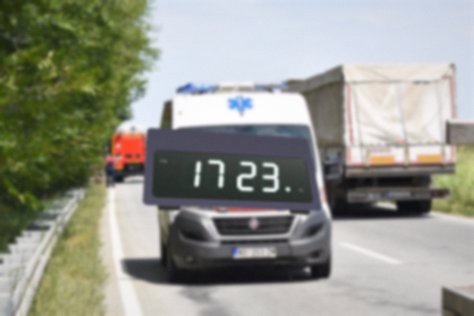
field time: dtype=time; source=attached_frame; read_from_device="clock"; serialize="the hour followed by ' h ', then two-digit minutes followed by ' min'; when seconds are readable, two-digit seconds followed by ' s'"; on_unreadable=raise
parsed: 17 h 23 min
